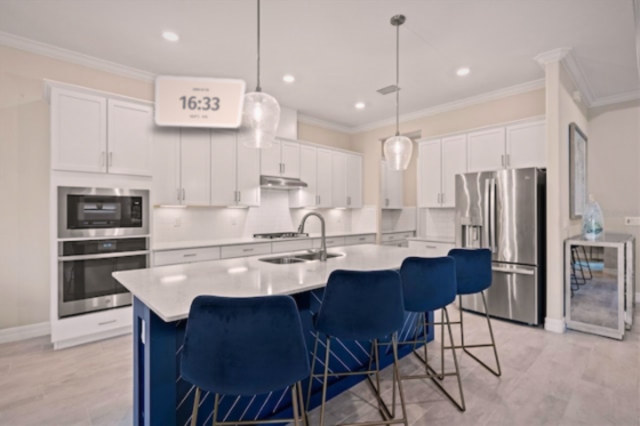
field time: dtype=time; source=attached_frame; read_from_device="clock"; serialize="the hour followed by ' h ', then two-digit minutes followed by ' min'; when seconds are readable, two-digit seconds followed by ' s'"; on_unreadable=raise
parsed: 16 h 33 min
